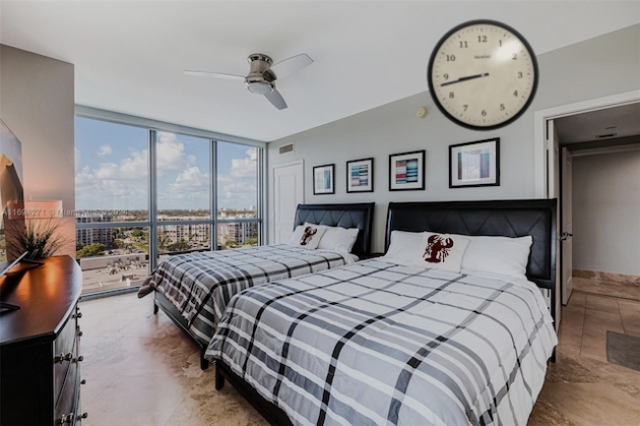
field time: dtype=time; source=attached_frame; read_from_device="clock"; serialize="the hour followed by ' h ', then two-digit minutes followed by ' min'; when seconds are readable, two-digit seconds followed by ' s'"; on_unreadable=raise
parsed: 8 h 43 min
